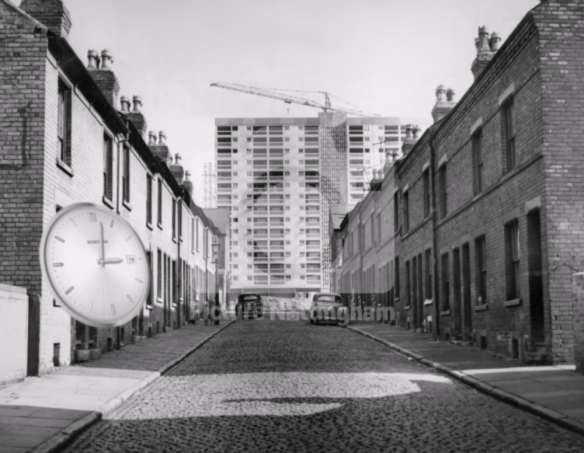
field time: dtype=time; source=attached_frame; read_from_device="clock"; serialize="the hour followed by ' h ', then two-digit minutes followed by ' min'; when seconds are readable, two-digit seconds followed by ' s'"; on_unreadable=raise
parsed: 3 h 02 min
